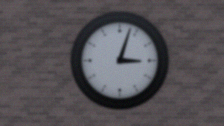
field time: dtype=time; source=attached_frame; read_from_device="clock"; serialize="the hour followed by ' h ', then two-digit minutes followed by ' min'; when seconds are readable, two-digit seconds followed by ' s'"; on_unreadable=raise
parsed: 3 h 03 min
